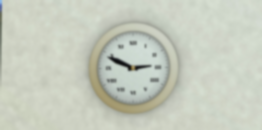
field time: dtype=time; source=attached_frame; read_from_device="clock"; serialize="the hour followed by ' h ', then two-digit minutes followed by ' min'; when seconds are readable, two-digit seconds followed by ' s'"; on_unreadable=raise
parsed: 2 h 49 min
